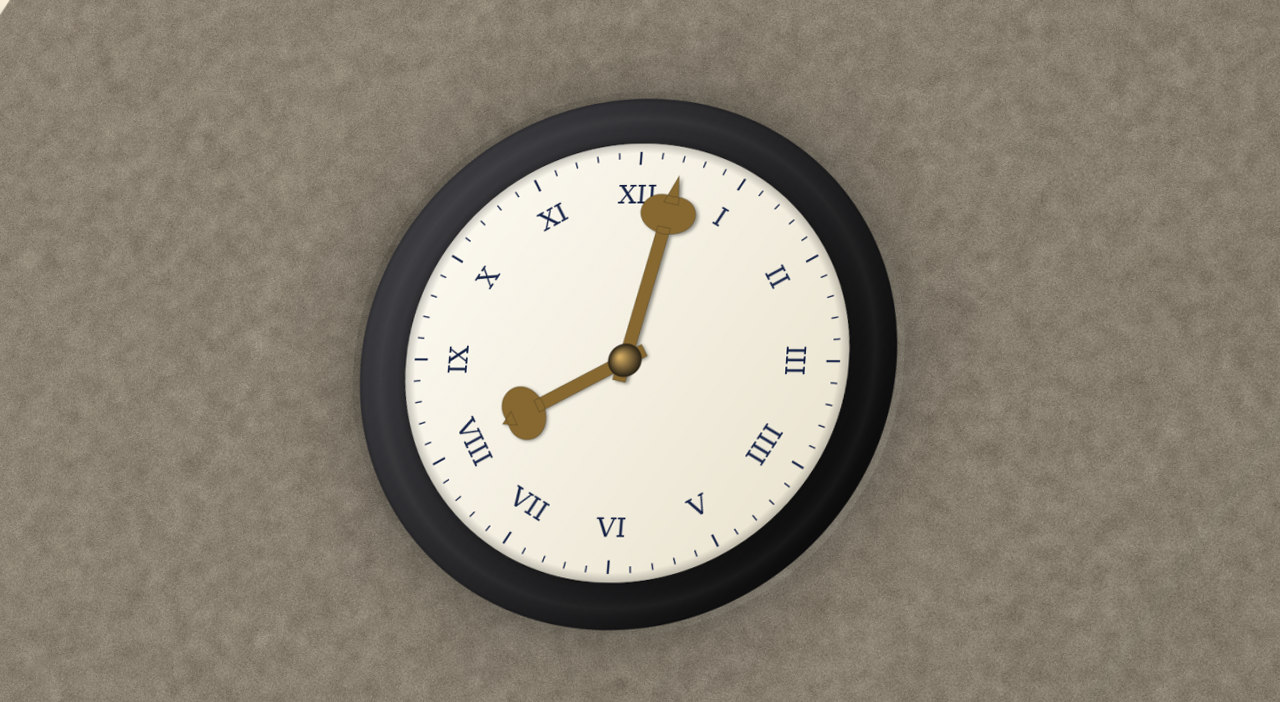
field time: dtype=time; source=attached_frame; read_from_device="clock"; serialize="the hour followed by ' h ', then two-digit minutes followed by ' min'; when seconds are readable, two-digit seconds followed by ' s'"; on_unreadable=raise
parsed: 8 h 02 min
